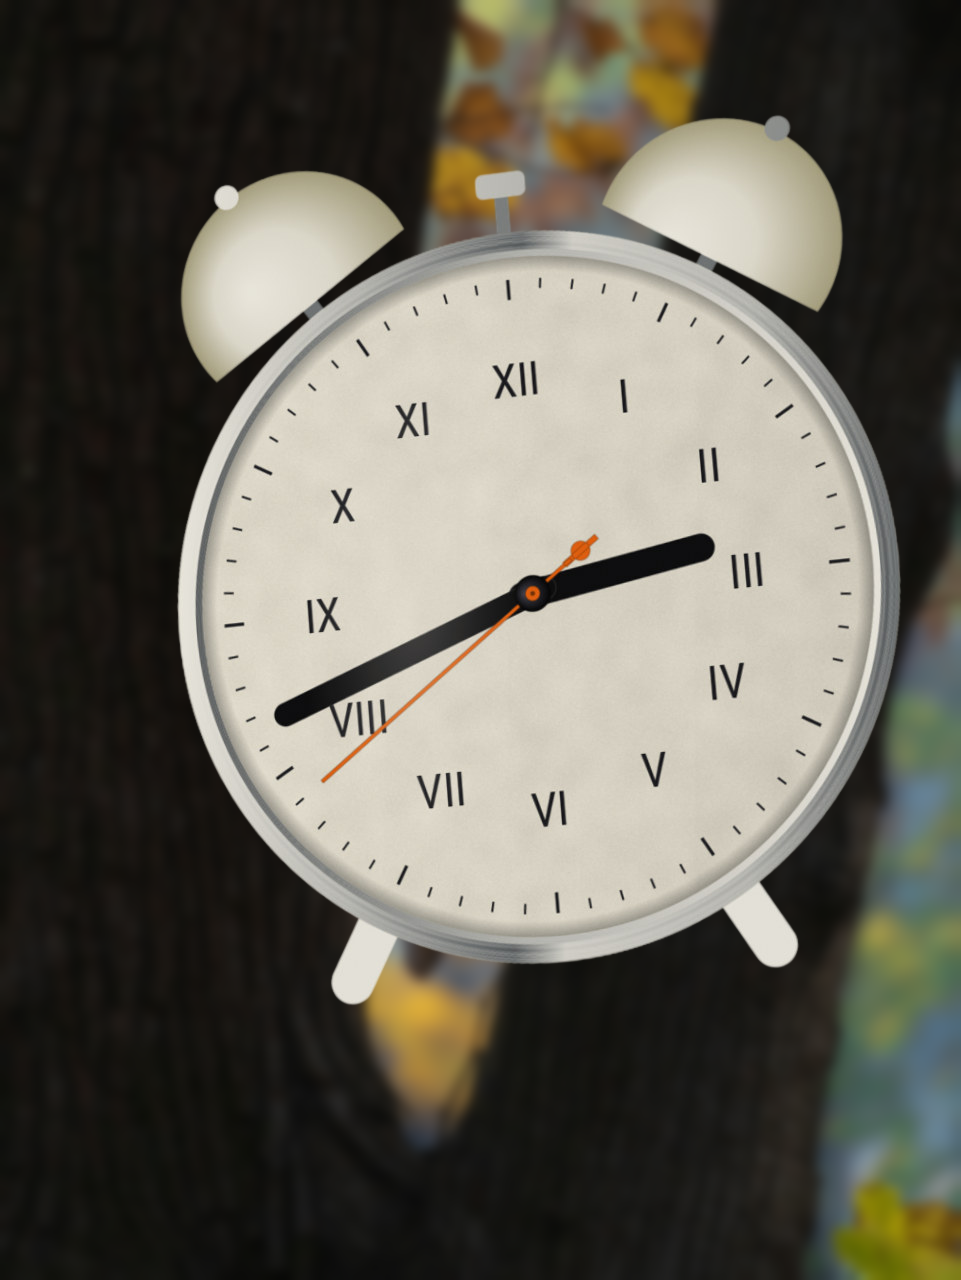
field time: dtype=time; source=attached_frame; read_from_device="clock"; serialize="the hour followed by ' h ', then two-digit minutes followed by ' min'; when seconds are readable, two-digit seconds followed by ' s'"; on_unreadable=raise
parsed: 2 h 41 min 39 s
